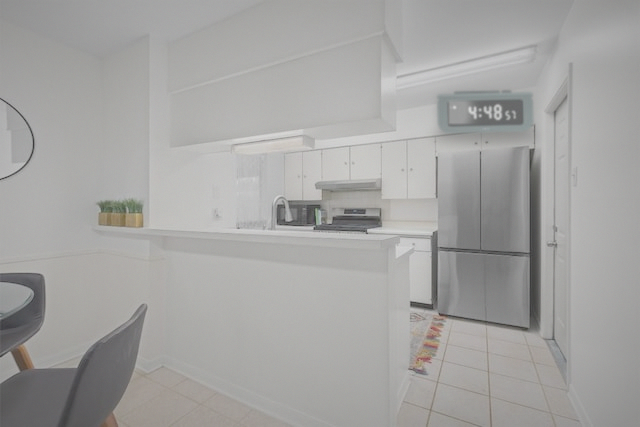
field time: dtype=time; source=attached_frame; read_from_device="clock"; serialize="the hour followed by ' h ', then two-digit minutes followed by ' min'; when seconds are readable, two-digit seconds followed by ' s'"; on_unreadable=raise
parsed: 4 h 48 min
